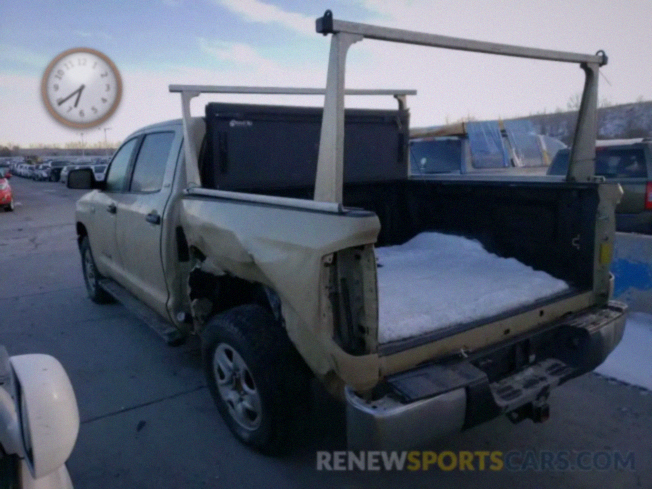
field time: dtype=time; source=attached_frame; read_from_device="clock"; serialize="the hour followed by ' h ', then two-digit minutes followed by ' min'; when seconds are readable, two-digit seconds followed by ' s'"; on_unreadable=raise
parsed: 6 h 39 min
